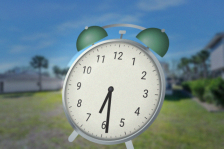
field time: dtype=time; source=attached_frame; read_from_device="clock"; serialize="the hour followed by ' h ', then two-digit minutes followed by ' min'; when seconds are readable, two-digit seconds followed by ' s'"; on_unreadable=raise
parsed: 6 h 29 min
